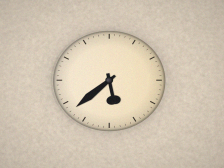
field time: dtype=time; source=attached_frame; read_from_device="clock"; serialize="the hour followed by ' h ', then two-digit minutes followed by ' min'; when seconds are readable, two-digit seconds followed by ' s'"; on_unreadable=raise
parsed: 5 h 38 min
